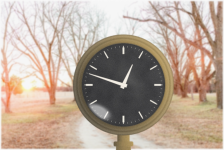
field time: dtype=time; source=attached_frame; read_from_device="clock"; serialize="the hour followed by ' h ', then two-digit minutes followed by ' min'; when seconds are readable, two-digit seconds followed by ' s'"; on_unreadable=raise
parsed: 12 h 48 min
